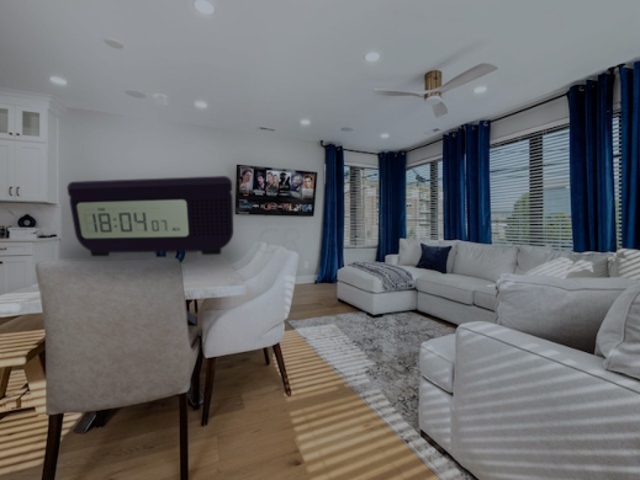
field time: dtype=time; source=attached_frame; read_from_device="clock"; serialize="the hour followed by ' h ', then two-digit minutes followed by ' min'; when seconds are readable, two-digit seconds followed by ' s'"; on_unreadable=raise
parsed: 18 h 04 min 07 s
